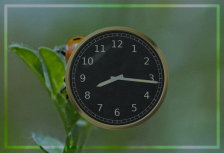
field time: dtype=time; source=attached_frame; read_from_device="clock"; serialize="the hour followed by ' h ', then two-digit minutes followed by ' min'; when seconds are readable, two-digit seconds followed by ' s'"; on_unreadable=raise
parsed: 8 h 16 min
